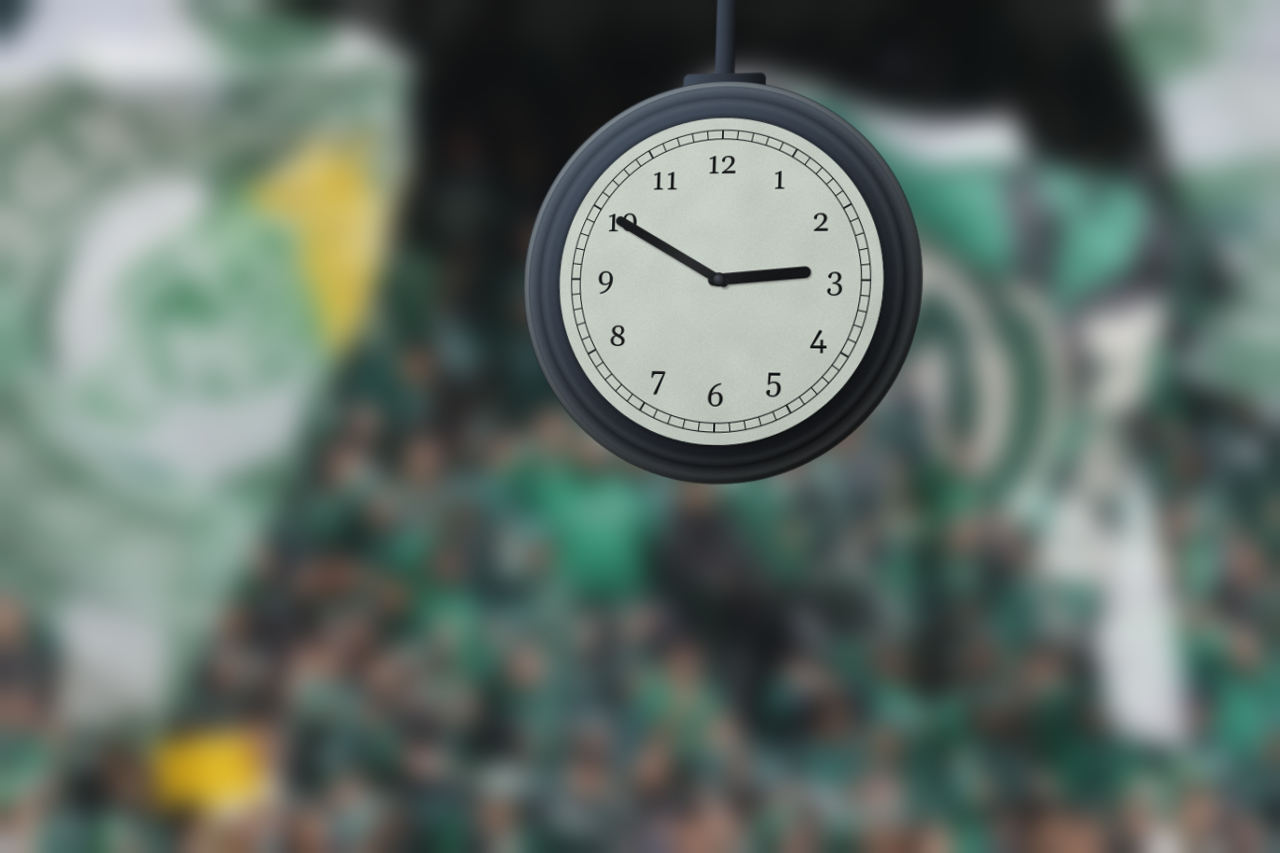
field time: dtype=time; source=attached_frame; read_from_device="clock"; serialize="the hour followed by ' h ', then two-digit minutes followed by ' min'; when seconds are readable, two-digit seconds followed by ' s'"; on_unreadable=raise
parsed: 2 h 50 min
